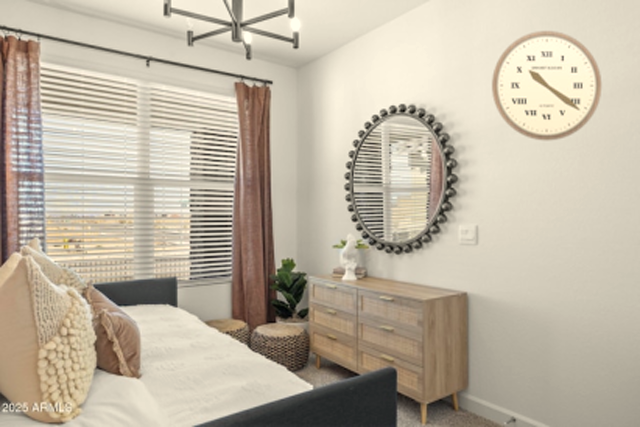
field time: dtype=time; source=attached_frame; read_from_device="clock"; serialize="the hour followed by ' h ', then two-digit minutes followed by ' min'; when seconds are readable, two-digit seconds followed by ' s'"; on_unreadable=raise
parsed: 10 h 21 min
